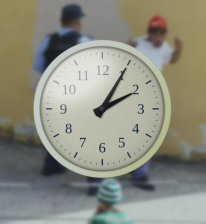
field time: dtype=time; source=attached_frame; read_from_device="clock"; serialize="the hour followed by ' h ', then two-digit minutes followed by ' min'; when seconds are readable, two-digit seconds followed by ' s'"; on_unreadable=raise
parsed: 2 h 05 min
